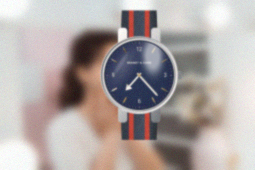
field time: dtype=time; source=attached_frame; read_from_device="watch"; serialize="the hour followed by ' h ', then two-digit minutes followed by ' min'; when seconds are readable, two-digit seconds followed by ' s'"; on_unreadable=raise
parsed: 7 h 23 min
